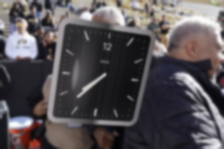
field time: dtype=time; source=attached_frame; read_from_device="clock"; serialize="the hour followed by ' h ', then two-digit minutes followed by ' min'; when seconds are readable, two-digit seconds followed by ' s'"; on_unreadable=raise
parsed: 7 h 37 min
